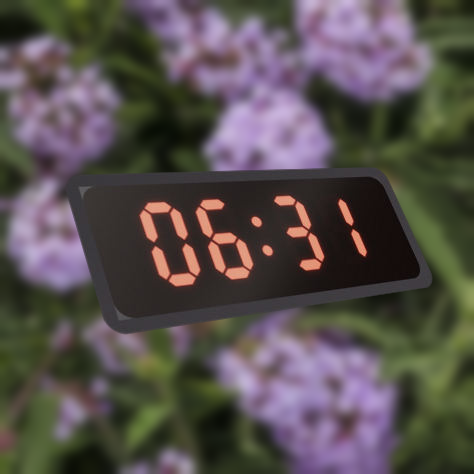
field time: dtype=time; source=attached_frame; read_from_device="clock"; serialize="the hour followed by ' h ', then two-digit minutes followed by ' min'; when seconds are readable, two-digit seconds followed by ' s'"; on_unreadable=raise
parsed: 6 h 31 min
